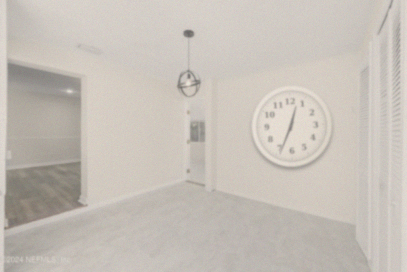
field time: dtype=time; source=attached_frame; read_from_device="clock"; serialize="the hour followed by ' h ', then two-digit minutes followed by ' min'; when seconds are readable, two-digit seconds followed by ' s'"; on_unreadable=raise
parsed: 12 h 34 min
